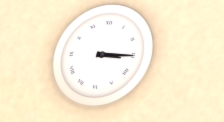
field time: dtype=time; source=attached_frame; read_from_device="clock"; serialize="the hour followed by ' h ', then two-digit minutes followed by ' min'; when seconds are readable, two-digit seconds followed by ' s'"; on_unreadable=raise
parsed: 3 h 15 min
